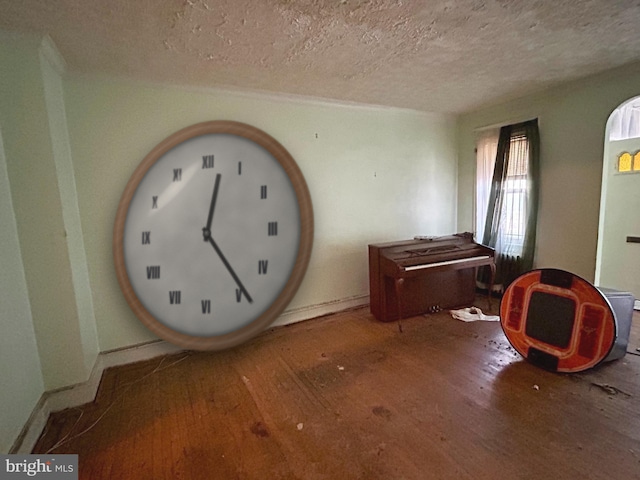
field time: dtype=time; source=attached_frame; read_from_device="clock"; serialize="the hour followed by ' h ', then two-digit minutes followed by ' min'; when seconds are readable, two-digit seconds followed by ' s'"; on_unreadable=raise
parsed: 12 h 24 min
